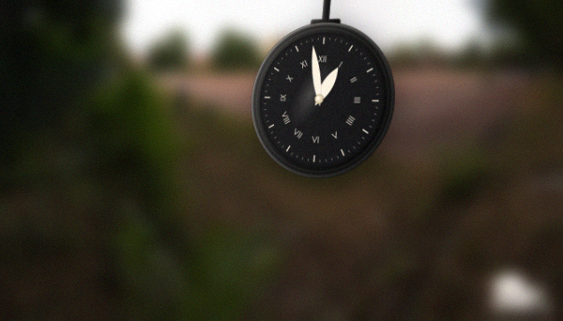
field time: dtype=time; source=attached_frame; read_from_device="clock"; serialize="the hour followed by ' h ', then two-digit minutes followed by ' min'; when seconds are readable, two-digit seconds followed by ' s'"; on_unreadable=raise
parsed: 12 h 58 min
